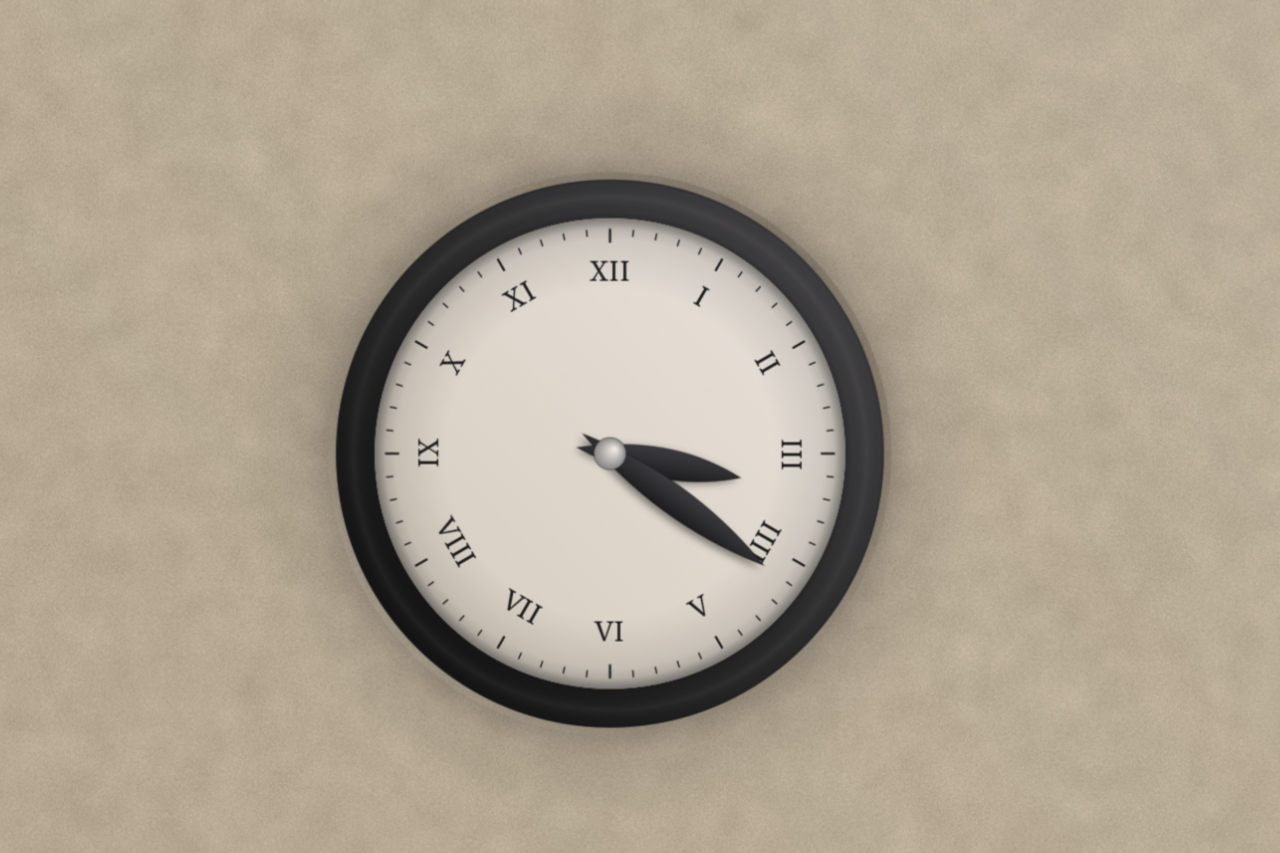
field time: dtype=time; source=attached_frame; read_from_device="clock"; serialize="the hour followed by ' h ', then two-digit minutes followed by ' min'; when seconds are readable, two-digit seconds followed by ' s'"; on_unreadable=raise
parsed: 3 h 21 min
